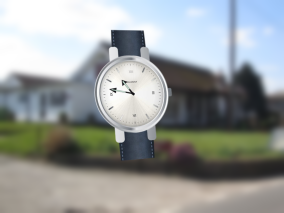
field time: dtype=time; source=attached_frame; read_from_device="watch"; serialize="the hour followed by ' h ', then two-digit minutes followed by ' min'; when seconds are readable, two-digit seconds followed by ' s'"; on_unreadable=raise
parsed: 10 h 47 min
